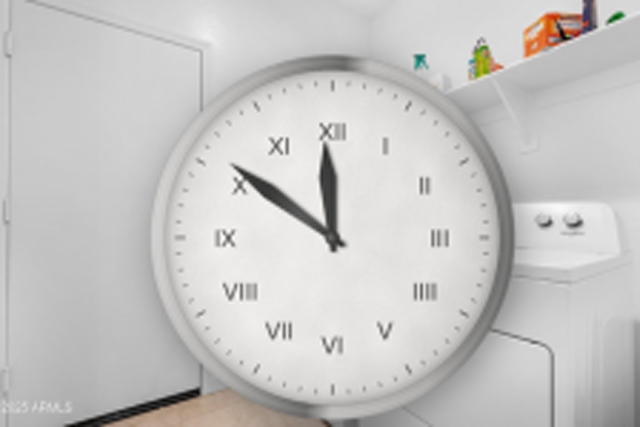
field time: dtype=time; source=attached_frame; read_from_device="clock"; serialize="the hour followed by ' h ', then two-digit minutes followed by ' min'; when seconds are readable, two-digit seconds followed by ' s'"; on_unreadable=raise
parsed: 11 h 51 min
